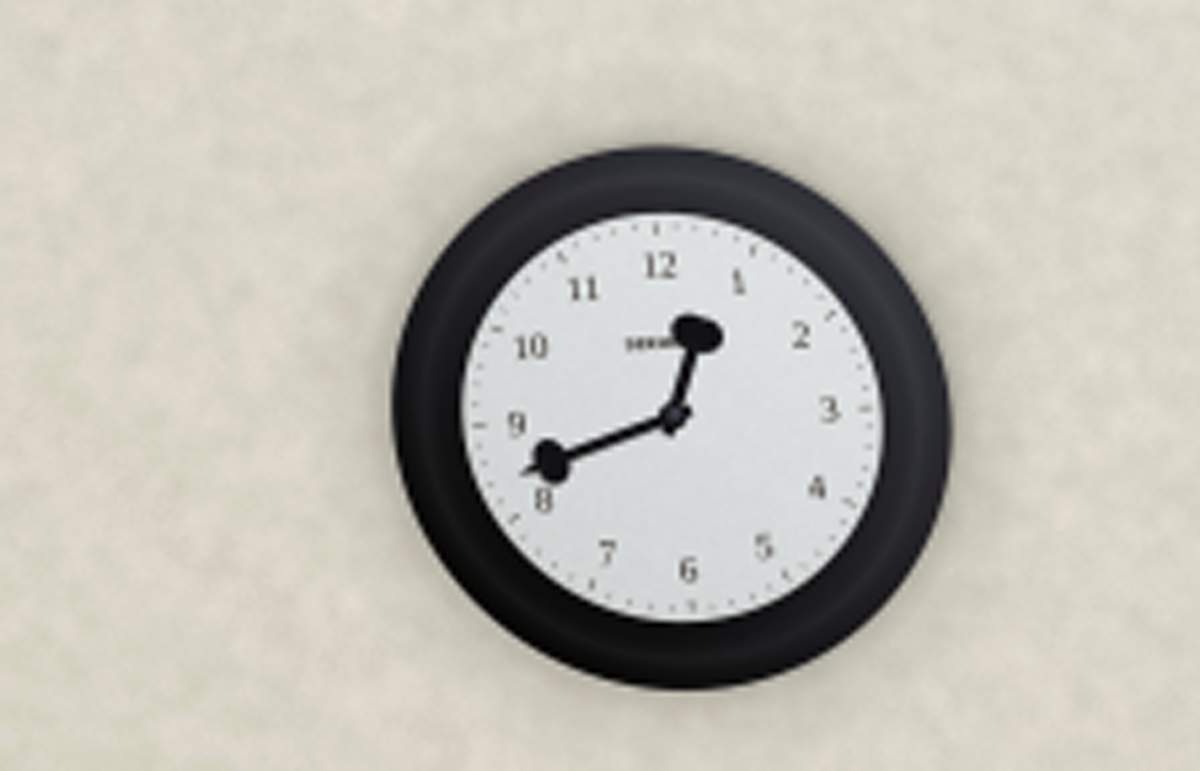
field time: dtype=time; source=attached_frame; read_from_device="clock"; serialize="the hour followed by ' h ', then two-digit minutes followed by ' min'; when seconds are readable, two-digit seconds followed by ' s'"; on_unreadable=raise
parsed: 12 h 42 min
